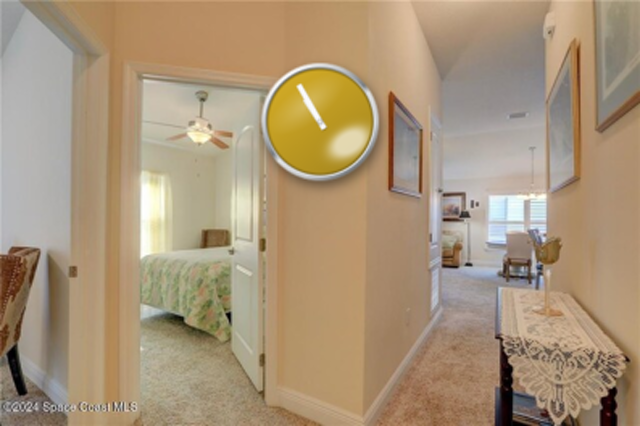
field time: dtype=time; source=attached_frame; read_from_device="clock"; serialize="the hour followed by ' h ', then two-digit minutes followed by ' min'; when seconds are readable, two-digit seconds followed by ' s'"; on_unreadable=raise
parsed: 10 h 55 min
